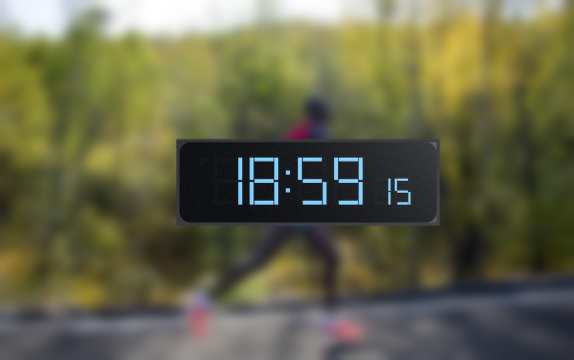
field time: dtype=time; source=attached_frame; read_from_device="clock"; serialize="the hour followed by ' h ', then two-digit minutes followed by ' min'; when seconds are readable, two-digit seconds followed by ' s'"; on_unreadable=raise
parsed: 18 h 59 min 15 s
